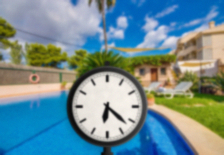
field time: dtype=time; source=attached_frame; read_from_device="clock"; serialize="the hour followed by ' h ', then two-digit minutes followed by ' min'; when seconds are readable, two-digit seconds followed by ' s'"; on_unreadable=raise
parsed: 6 h 22 min
